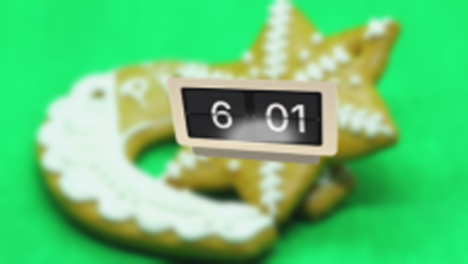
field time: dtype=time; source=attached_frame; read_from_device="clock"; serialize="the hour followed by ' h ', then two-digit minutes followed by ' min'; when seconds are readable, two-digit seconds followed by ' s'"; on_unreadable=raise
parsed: 6 h 01 min
